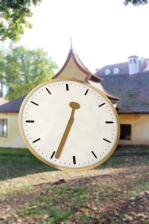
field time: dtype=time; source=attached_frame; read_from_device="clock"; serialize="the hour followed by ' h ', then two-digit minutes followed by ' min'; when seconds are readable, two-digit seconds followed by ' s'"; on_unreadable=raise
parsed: 12 h 34 min
